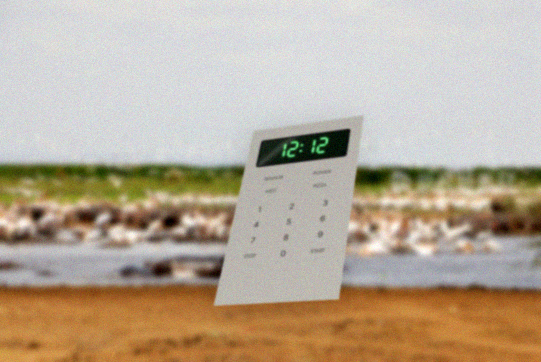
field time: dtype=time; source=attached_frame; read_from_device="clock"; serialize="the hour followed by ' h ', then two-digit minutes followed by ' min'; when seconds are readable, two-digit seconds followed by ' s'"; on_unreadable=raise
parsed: 12 h 12 min
